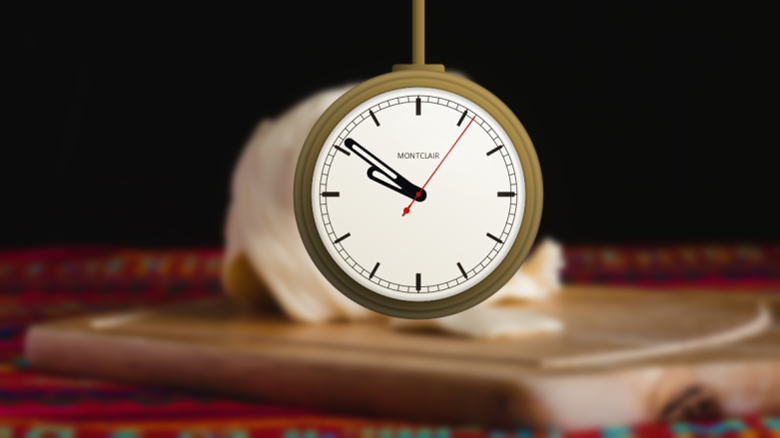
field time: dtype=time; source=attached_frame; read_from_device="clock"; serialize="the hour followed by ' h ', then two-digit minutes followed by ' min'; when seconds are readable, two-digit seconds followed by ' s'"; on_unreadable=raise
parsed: 9 h 51 min 06 s
